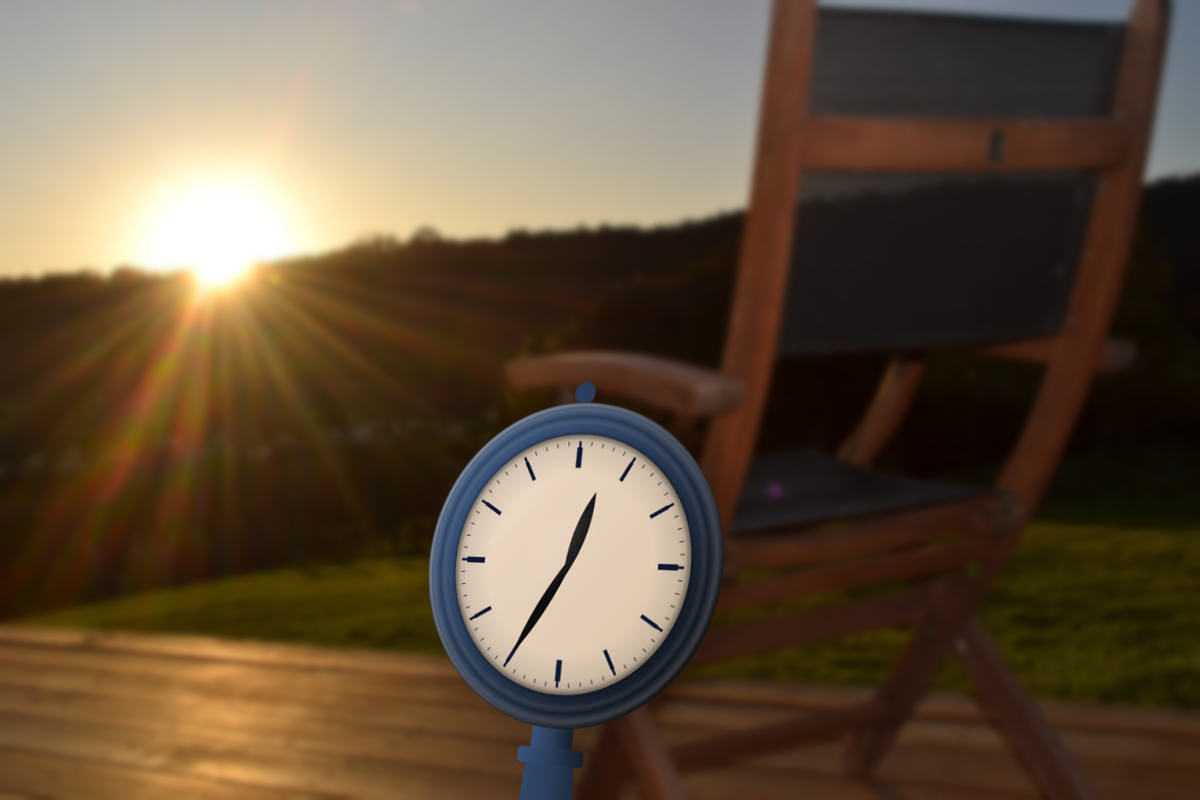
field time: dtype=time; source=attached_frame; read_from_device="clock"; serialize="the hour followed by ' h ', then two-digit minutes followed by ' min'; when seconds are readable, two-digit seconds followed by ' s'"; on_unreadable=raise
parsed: 12 h 35 min
